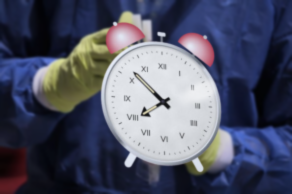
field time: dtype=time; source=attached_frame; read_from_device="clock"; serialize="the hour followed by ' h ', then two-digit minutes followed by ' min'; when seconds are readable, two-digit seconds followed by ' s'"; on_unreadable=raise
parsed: 7 h 52 min
